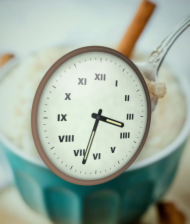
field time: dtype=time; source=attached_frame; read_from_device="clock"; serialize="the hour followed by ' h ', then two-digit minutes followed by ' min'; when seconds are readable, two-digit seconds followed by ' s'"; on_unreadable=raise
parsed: 3 h 33 min
